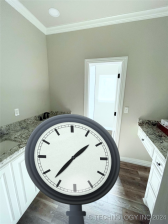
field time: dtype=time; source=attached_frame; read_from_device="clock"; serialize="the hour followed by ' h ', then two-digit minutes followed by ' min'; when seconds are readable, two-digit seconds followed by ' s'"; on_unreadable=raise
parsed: 1 h 37 min
